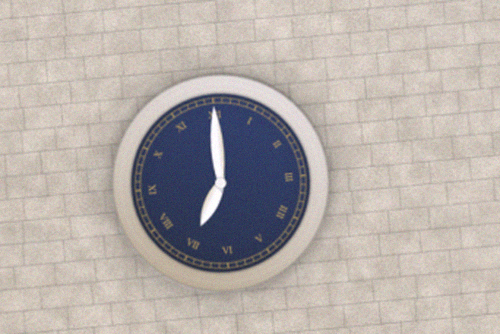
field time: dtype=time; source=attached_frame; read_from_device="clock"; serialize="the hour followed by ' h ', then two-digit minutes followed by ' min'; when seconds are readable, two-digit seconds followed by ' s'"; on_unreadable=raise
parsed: 7 h 00 min
